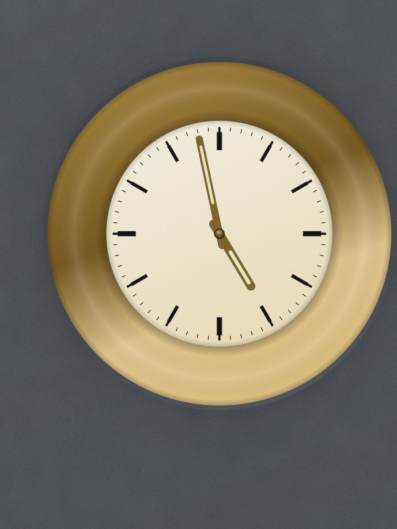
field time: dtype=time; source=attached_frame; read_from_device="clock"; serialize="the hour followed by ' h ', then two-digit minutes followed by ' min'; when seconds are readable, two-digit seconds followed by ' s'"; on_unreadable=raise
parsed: 4 h 58 min
